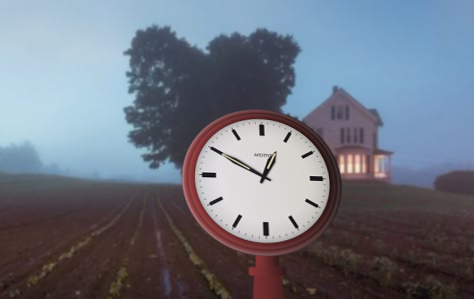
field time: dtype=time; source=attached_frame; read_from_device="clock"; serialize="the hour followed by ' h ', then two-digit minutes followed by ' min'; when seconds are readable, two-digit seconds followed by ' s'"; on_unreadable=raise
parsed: 12 h 50 min
